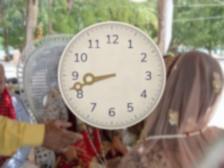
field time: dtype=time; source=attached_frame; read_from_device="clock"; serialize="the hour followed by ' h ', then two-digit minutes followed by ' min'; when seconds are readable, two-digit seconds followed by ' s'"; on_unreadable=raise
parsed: 8 h 42 min
